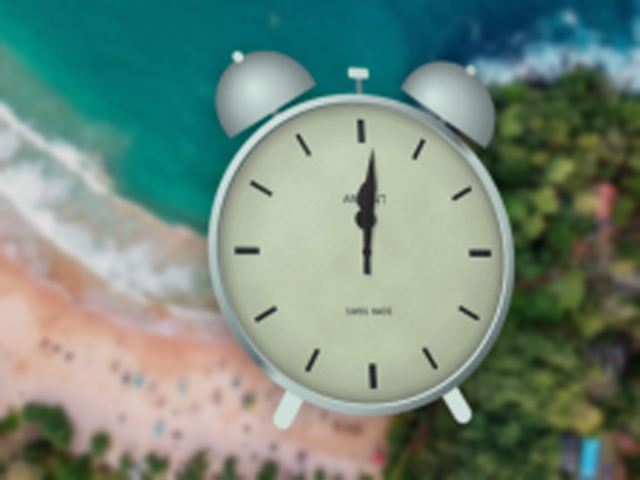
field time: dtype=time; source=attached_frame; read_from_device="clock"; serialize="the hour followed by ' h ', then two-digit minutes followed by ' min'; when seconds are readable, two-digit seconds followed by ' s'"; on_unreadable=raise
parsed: 12 h 01 min
